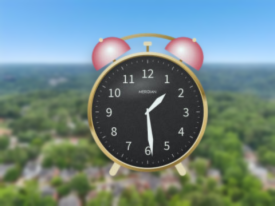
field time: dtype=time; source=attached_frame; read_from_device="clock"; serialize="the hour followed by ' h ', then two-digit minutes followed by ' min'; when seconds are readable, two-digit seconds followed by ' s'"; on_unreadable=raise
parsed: 1 h 29 min
